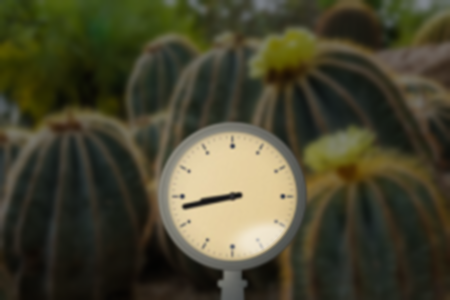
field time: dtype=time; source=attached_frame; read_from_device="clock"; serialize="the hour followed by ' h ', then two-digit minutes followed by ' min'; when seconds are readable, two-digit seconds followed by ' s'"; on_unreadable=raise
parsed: 8 h 43 min
